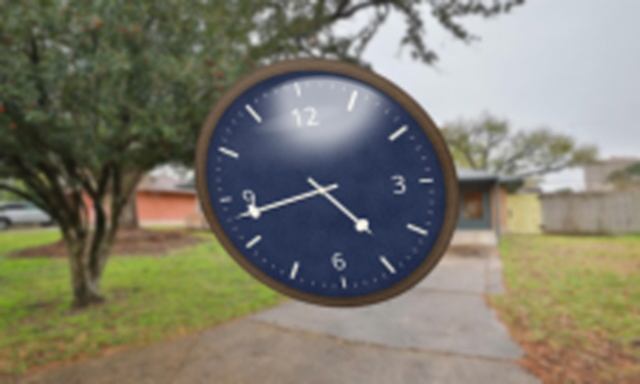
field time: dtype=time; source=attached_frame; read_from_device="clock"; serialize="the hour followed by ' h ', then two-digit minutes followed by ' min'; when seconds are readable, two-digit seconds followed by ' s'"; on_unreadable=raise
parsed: 4 h 43 min
